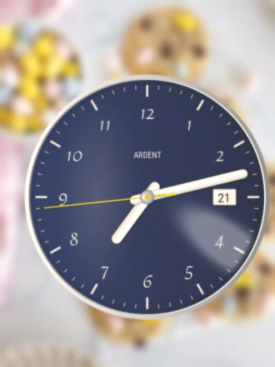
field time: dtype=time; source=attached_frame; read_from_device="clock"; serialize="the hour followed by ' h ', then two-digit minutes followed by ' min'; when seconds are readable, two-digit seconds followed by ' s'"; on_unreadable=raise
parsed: 7 h 12 min 44 s
